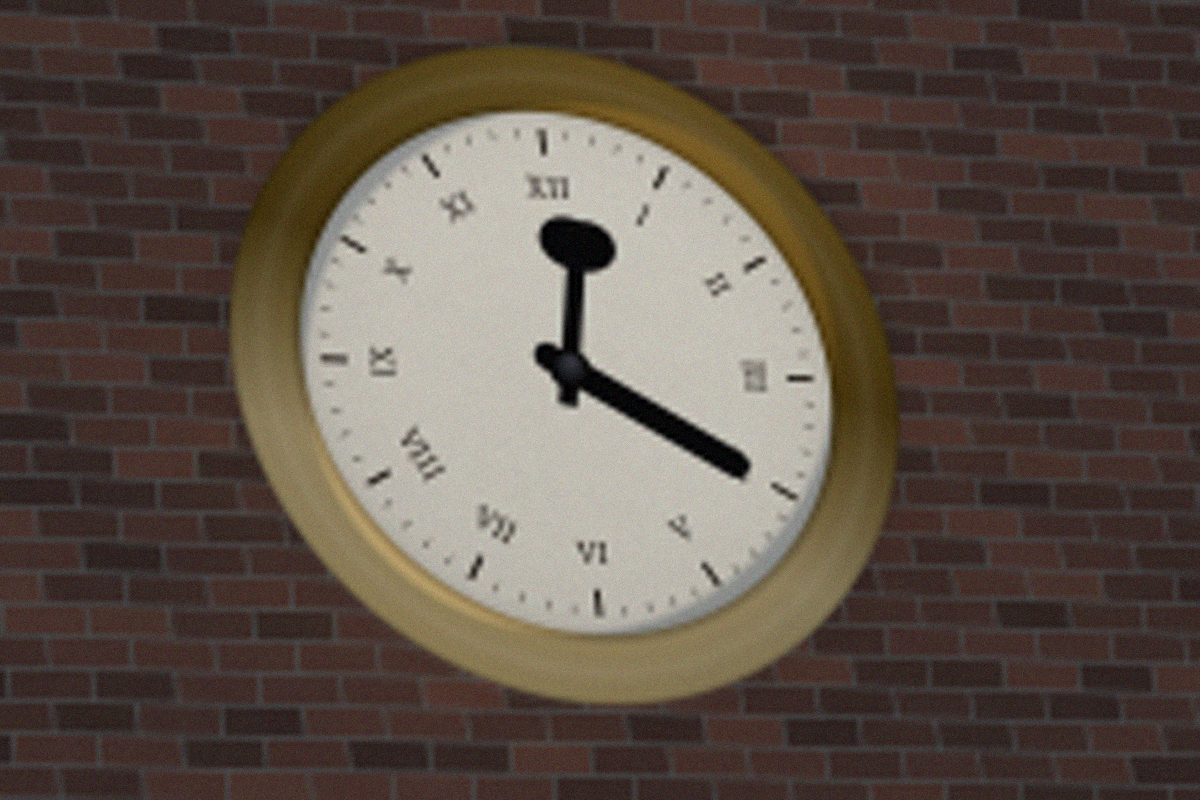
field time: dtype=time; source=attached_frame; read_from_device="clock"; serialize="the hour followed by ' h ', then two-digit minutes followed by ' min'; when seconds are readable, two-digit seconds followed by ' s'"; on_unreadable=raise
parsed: 12 h 20 min
